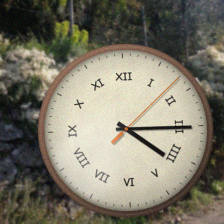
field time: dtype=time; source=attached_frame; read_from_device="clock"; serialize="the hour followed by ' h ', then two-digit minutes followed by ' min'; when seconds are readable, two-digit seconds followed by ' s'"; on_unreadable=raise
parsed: 4 h 15 min 08 s
